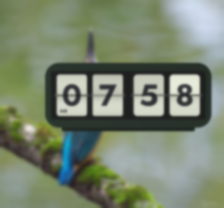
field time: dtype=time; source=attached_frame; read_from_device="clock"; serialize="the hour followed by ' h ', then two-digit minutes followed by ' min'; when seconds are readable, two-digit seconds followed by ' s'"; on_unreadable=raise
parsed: 7 h 58 min
